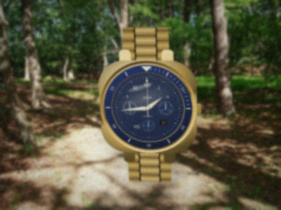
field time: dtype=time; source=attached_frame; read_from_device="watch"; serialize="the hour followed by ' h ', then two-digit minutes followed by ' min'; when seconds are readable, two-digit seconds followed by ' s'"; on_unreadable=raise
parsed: 1 h 44 min
